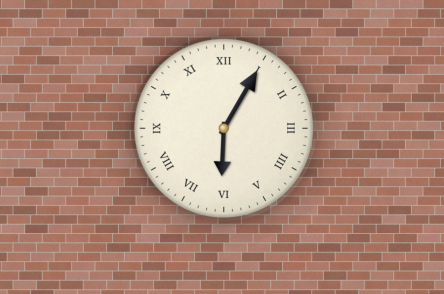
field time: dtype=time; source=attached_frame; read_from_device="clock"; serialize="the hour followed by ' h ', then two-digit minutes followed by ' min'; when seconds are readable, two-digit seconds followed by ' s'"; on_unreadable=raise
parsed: 6 h 05 min
